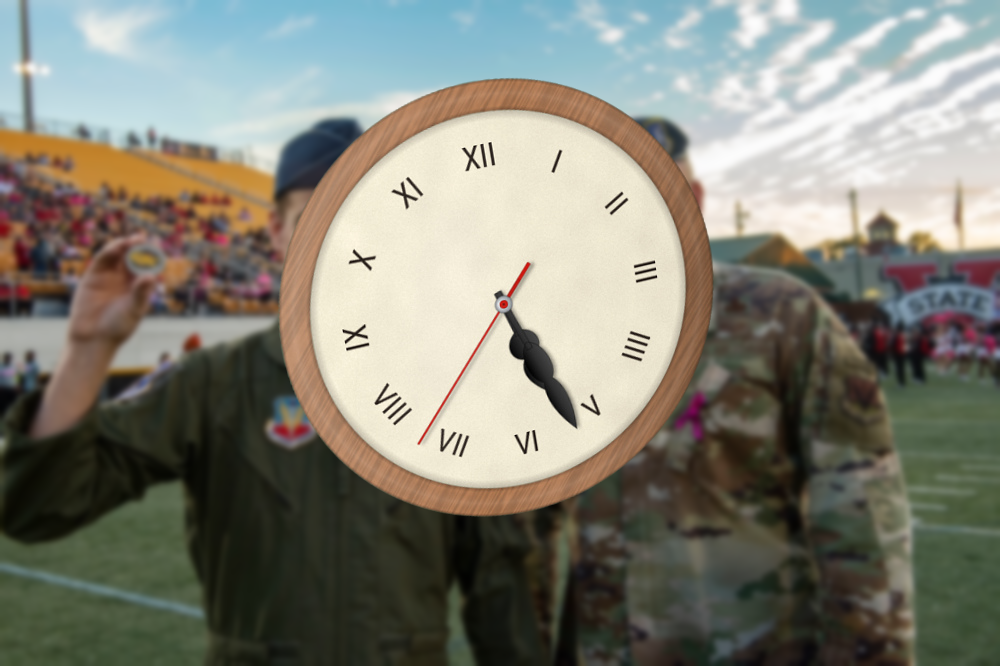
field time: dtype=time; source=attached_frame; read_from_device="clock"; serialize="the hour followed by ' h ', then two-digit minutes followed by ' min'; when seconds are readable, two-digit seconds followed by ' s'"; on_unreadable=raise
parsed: 5 h 26 min 37 s
